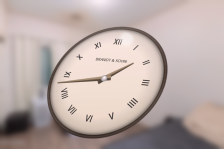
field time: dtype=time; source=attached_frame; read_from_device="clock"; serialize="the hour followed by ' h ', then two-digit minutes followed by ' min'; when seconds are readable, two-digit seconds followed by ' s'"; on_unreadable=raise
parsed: 1 h 43 min
